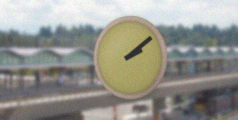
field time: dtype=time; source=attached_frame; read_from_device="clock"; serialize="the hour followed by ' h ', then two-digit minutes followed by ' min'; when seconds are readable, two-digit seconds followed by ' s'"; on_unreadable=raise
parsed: 2 h 09 min
